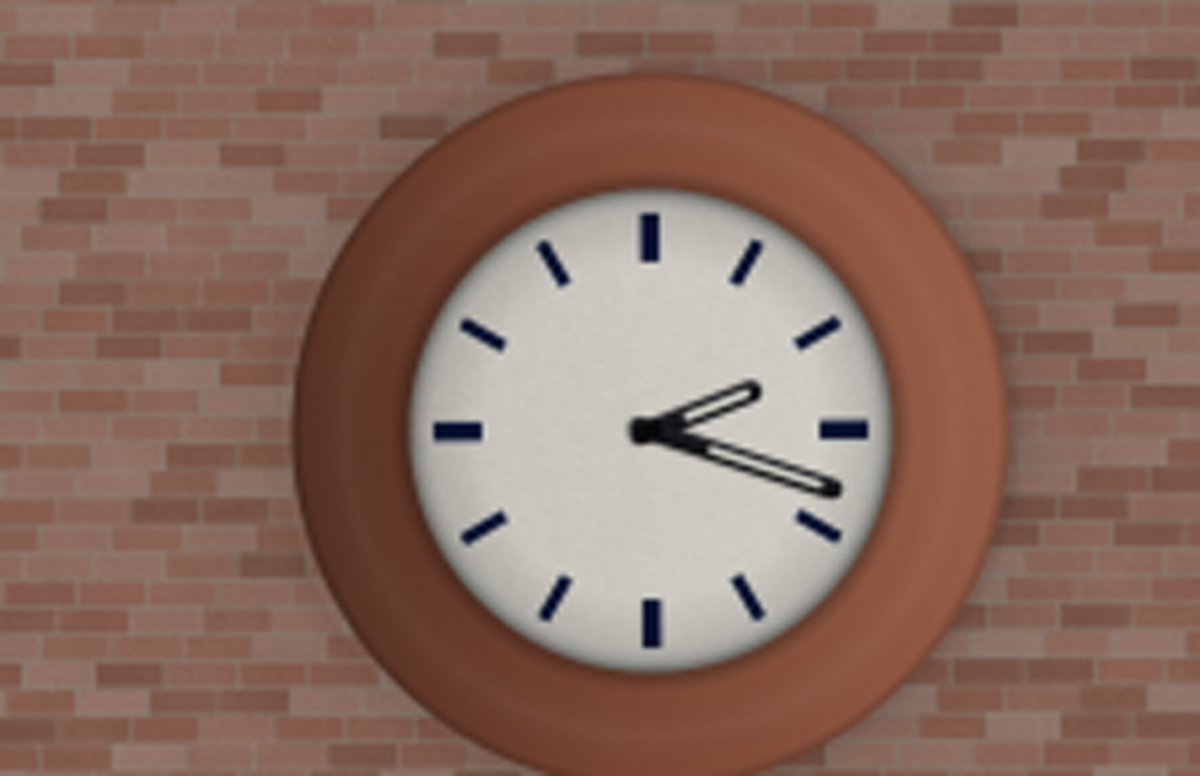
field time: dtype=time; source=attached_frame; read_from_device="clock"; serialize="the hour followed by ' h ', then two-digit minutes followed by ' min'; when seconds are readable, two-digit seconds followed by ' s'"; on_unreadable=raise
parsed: 2 h 18 min
